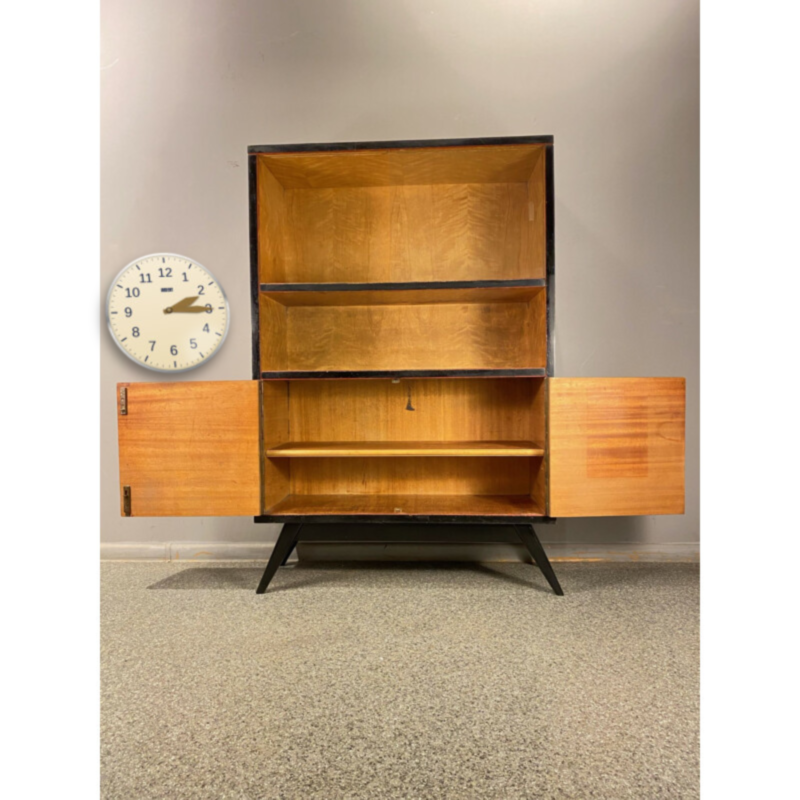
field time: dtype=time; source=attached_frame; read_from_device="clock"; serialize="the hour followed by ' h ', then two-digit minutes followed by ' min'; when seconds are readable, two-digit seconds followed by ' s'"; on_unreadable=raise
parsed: 2 h 15 min
